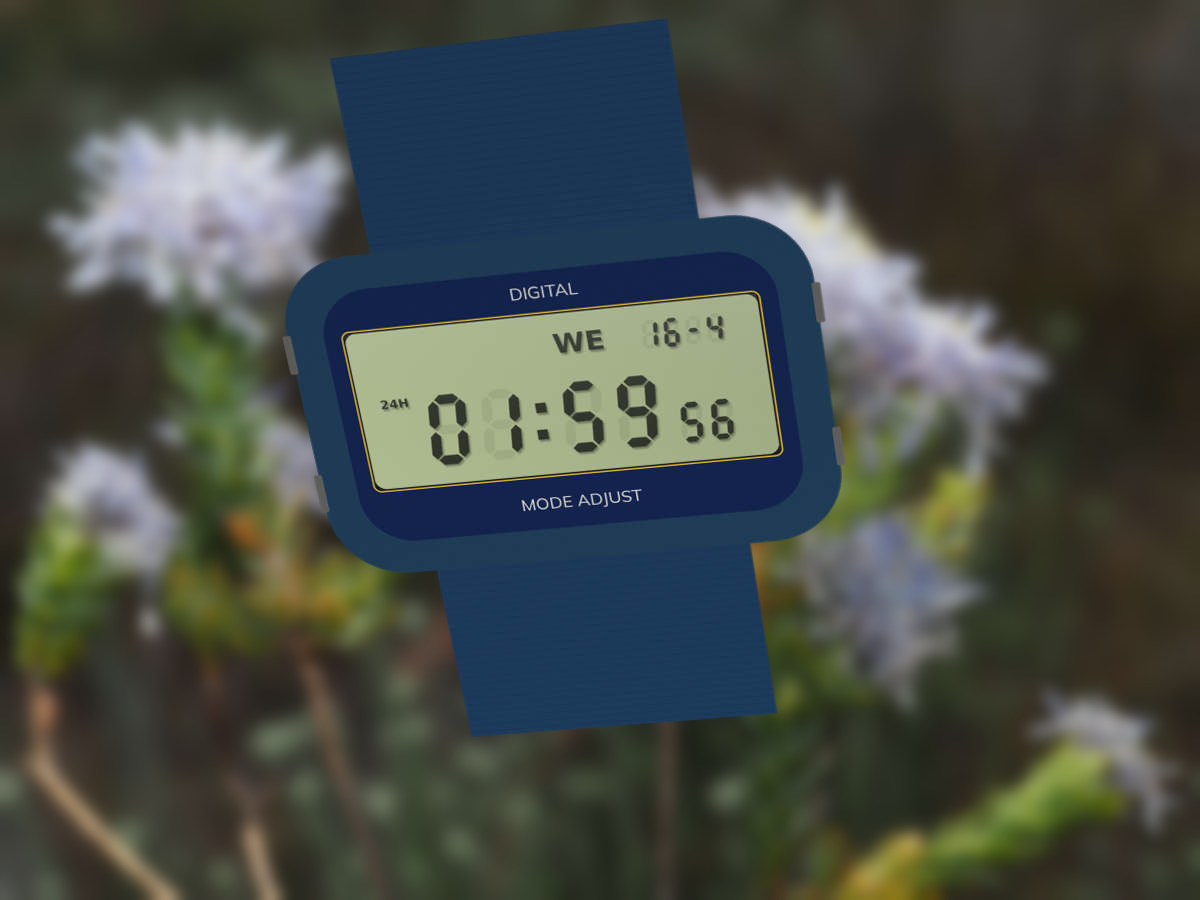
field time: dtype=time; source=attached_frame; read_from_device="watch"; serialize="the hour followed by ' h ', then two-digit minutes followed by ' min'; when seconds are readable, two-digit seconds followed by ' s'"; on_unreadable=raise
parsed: 1 h 59 min 56 s
